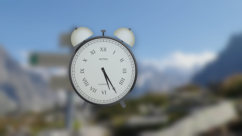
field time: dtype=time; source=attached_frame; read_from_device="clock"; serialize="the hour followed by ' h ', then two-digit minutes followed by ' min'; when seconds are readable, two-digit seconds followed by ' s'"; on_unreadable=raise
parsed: 5 h 25 min
